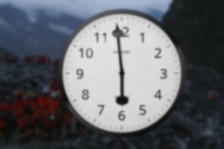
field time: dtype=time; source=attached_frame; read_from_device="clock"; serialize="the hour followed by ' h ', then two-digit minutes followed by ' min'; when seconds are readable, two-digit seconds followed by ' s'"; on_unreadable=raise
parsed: 5 h 59 min
